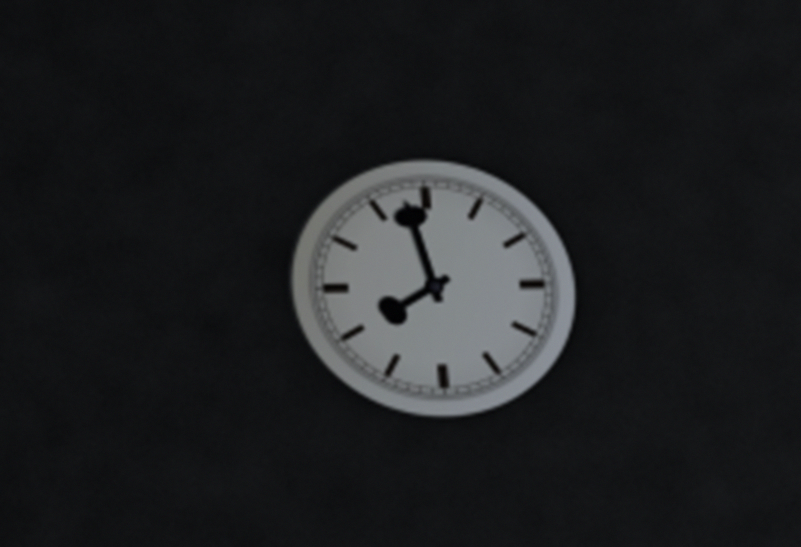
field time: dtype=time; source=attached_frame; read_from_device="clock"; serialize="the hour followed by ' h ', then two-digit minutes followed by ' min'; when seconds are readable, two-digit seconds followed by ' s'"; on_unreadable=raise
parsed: 7 h 58 min
